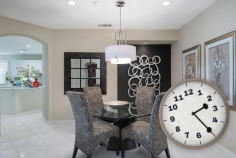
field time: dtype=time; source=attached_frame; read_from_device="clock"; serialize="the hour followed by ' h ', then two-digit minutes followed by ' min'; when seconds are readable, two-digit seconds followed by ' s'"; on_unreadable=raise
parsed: 2 h 25 min
